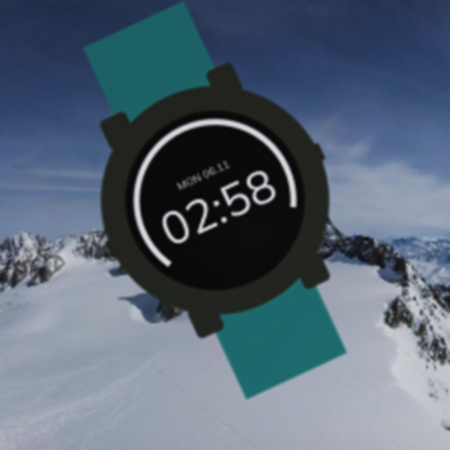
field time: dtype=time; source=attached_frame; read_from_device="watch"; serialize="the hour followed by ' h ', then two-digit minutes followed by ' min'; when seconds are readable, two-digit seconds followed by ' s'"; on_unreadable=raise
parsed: 2 h 58 min
